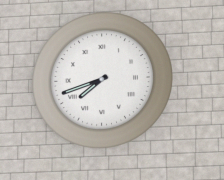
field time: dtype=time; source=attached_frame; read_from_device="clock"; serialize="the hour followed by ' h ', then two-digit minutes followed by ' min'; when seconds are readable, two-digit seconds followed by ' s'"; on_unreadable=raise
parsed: 7 h 42 min
